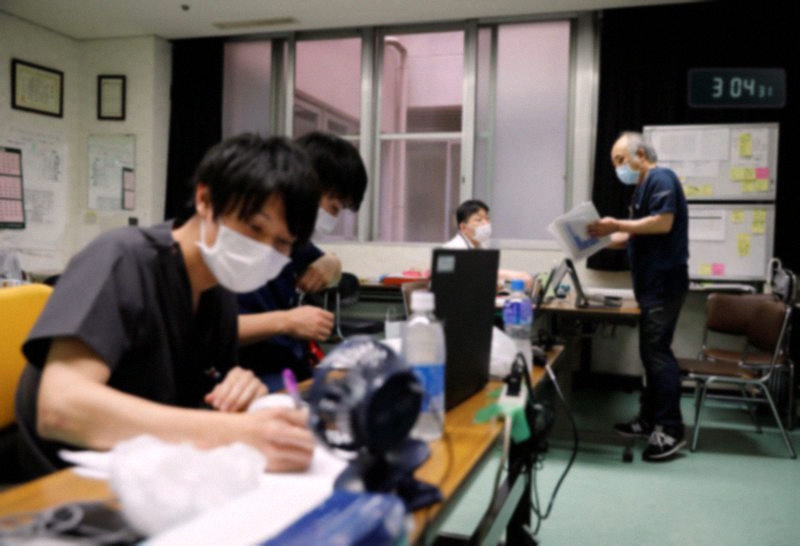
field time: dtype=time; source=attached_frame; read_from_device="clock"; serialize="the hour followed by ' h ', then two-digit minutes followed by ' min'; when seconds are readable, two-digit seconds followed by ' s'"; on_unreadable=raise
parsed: 3 h 04 min
